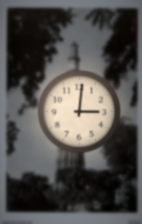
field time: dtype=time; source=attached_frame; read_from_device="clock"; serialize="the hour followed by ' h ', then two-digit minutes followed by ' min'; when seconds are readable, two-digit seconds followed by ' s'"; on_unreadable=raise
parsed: 3 h 01 min
